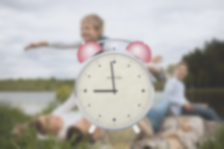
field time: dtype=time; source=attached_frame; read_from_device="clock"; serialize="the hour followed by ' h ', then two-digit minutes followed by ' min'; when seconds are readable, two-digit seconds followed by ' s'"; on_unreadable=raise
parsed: 8 h 59 min
